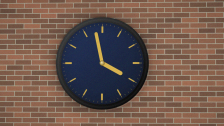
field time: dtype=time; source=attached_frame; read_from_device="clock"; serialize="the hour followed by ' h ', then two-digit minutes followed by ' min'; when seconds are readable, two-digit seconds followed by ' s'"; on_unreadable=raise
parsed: 3 h 58 min
